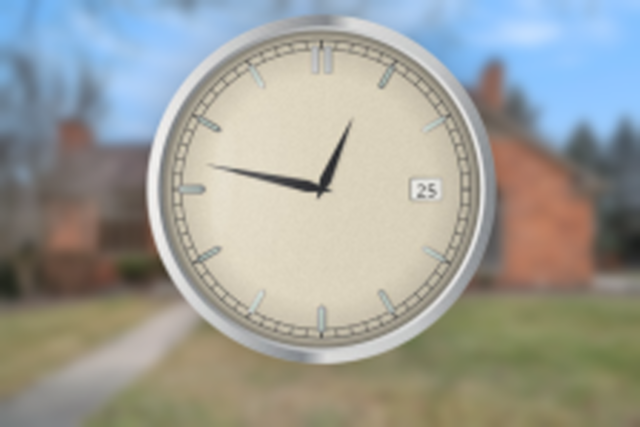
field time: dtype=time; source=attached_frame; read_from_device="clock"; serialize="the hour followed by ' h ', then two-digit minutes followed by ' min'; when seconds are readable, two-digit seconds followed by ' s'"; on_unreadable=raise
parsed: 12 h 47 min
